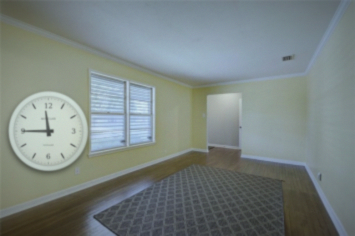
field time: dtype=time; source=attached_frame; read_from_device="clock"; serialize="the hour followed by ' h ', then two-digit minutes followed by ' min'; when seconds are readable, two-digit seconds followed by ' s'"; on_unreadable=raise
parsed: 11 h 45 min
